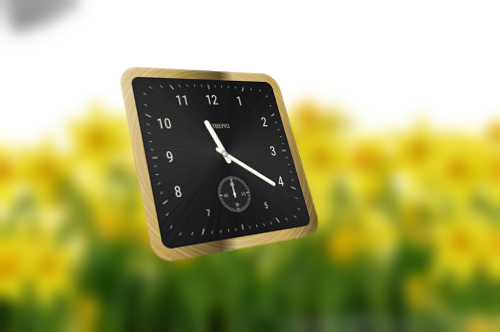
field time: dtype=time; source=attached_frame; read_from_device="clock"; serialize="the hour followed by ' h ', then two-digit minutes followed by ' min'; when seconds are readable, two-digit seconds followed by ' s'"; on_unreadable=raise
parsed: 11 h 21 min
